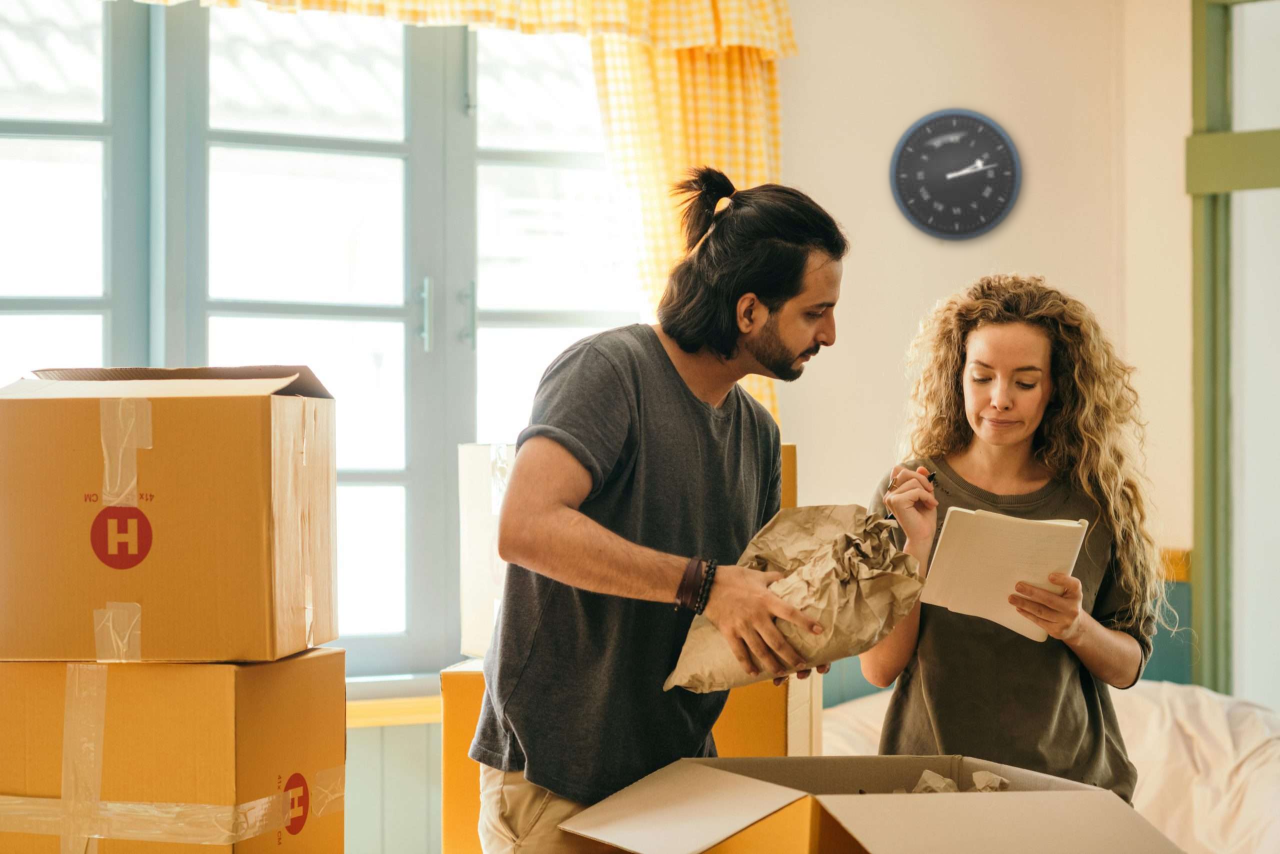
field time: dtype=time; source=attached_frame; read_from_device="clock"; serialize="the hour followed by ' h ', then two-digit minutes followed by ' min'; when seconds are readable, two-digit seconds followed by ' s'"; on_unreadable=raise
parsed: 2 h 13 min
